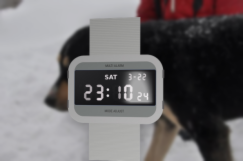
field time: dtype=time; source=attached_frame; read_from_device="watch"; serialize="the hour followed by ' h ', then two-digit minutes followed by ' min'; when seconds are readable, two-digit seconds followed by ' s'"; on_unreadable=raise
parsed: 23 h 10 min 24 s
